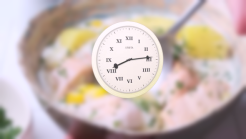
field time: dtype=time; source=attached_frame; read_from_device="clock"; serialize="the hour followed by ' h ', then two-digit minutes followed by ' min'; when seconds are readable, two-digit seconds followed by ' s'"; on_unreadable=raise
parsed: 8 h 14 min
